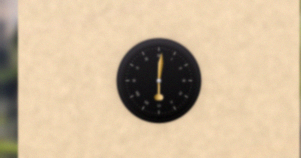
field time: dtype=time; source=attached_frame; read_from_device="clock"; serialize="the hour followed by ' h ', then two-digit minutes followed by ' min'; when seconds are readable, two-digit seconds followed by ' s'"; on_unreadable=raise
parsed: 6 h 01 min
